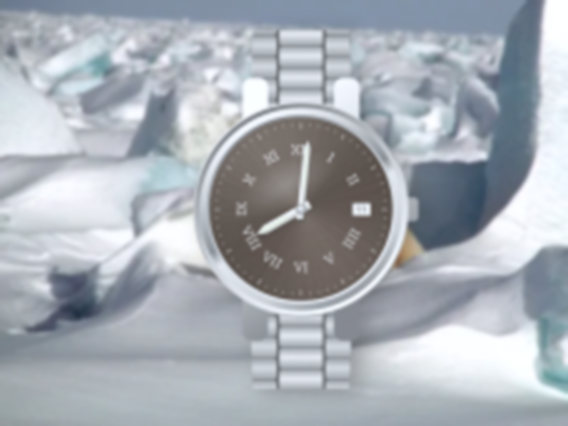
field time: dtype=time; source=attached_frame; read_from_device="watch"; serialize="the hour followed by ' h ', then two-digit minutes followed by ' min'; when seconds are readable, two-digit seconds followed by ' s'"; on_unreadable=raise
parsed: 8 h 01 min
